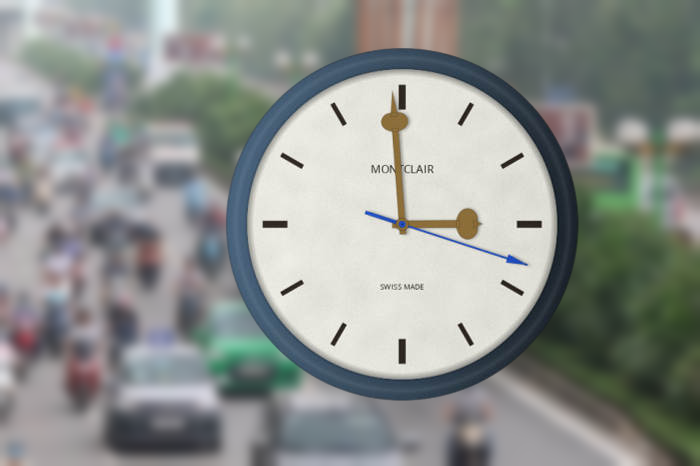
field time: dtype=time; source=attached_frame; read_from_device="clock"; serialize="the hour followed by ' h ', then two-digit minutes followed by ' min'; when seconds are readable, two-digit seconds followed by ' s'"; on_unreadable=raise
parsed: 2 h 59 min 18 s
